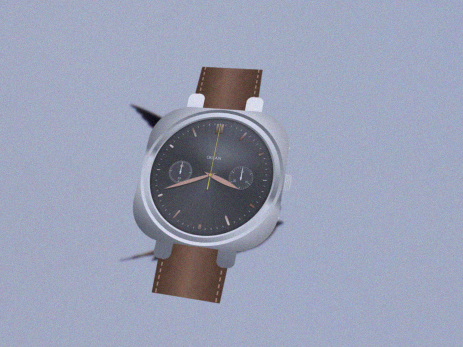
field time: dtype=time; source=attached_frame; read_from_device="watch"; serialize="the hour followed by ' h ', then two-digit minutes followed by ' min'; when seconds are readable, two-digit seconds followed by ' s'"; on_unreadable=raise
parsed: 3 h 41 min
